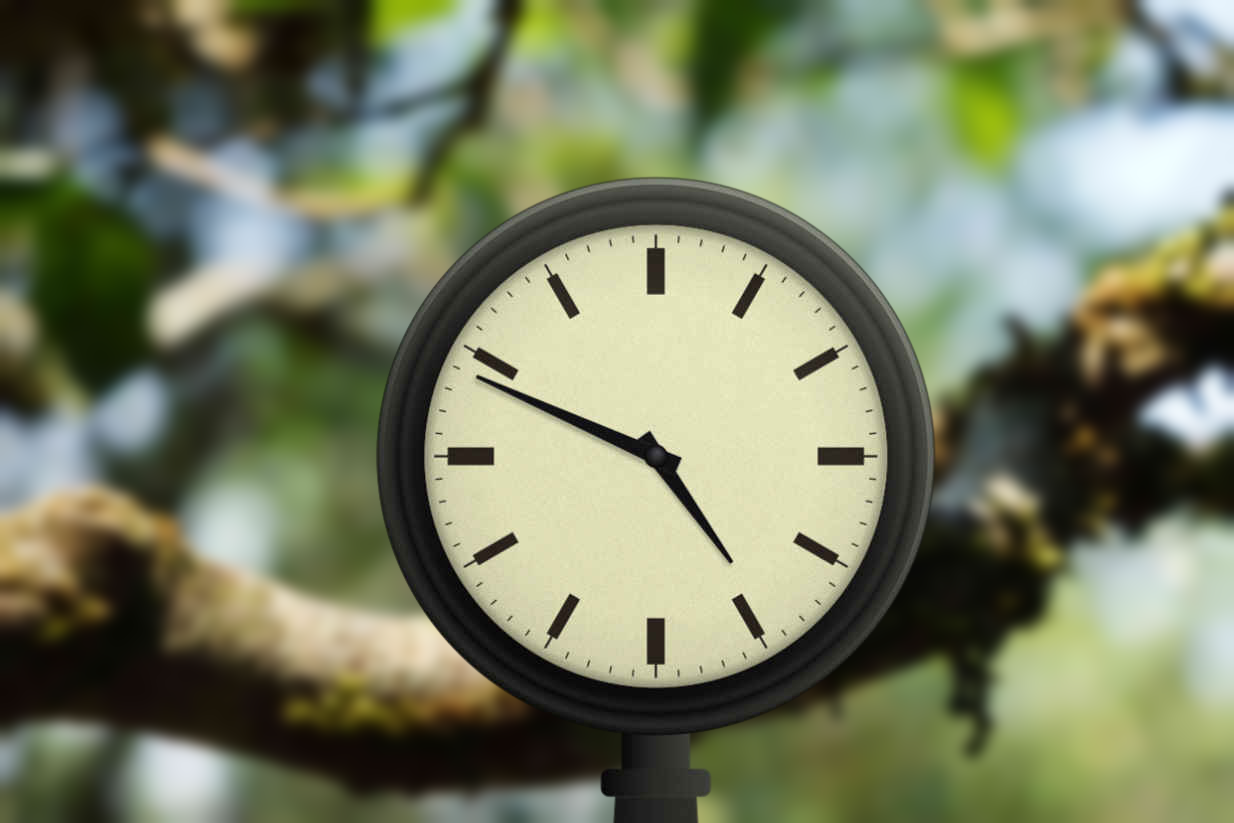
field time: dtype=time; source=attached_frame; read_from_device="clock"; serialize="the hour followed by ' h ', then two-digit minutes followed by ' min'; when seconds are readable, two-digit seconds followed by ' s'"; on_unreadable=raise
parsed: 4 h 49 min
